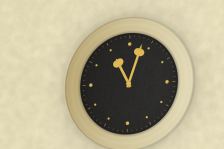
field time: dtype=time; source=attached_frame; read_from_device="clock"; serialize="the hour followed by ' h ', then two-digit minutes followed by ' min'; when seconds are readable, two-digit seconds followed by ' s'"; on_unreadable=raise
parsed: 11 h 03 min
